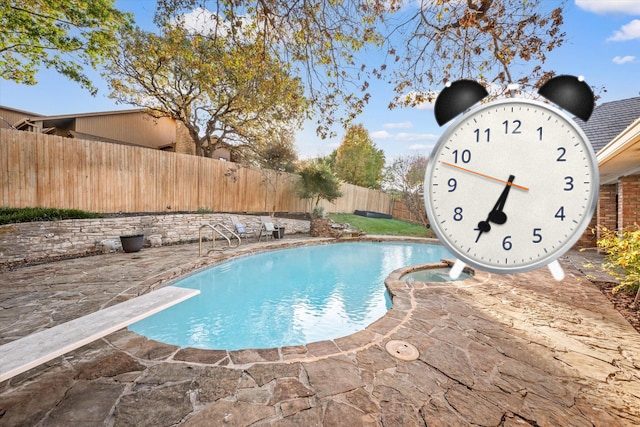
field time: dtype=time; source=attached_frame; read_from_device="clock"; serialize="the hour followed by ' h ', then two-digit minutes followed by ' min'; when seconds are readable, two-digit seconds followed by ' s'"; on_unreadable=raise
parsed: 6 h 34 min 48 s
